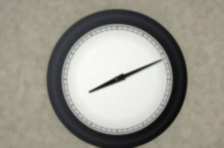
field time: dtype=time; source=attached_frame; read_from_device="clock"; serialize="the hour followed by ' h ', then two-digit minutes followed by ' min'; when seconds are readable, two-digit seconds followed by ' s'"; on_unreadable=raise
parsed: 8 h 11 min
